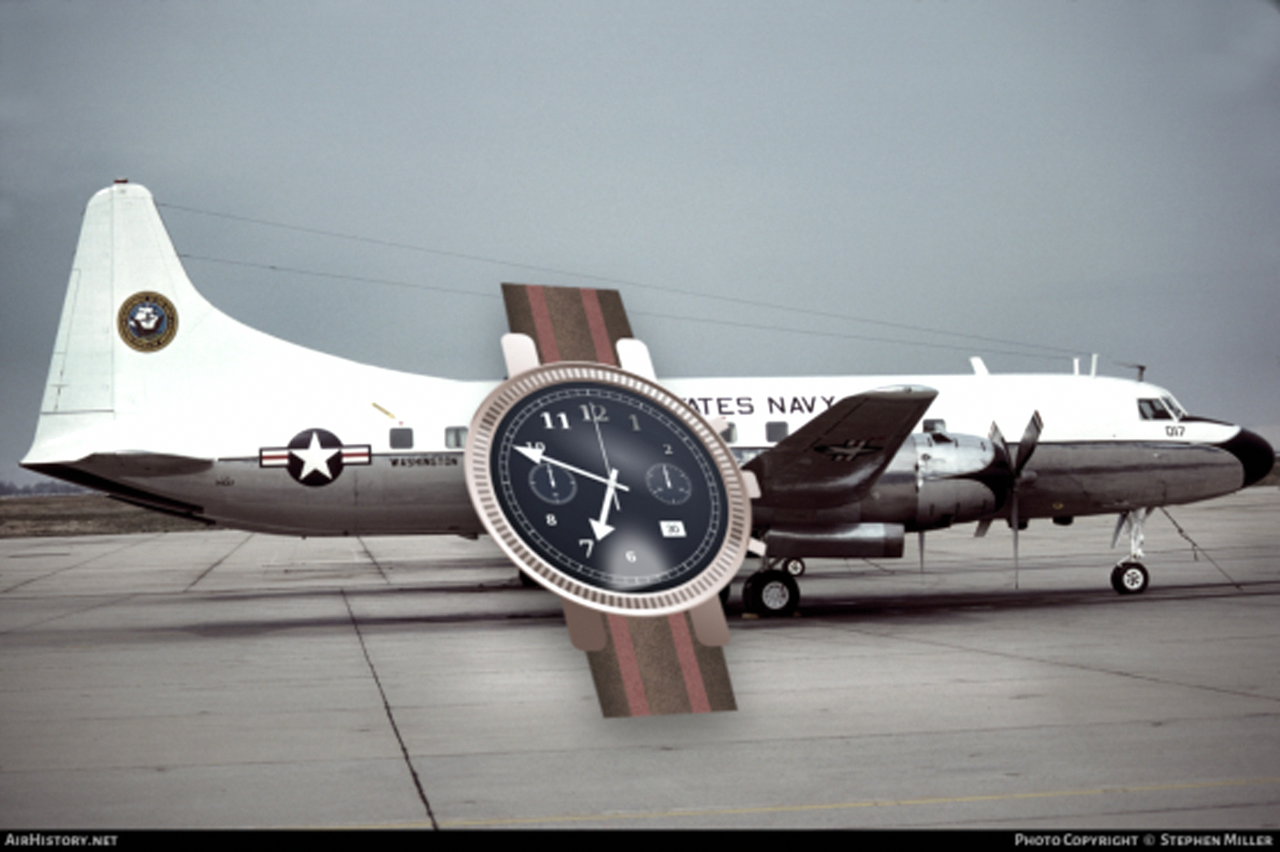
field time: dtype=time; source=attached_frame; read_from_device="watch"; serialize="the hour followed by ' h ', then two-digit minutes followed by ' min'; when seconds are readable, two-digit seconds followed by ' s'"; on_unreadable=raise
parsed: 6 h 49 min
